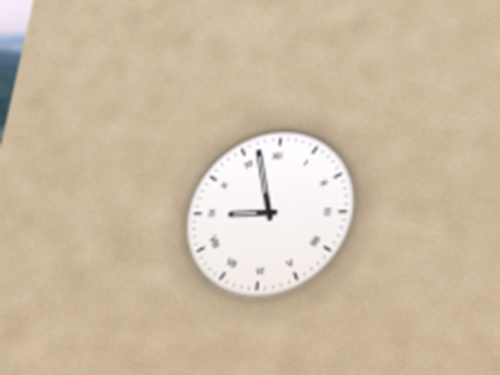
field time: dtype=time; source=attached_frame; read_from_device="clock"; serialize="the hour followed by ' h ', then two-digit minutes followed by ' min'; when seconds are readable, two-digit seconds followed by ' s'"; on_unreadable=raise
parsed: 8 h 57 min
